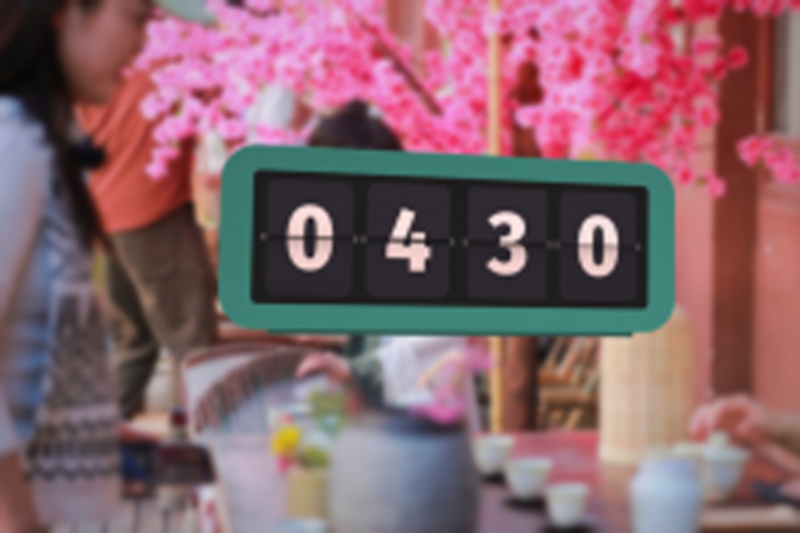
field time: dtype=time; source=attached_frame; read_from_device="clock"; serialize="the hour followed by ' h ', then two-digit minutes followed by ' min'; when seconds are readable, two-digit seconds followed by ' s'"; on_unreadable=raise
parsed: 4 h 30 min
